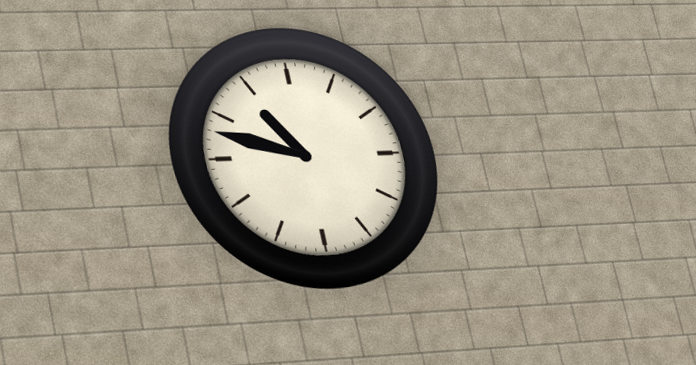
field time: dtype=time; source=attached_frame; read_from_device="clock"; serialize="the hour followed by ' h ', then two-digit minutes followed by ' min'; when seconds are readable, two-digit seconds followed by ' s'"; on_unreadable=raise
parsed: 10 h 48 min
